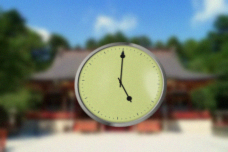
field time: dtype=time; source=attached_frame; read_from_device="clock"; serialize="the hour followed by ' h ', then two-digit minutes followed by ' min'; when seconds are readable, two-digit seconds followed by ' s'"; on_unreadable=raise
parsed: 5 h 00 min
